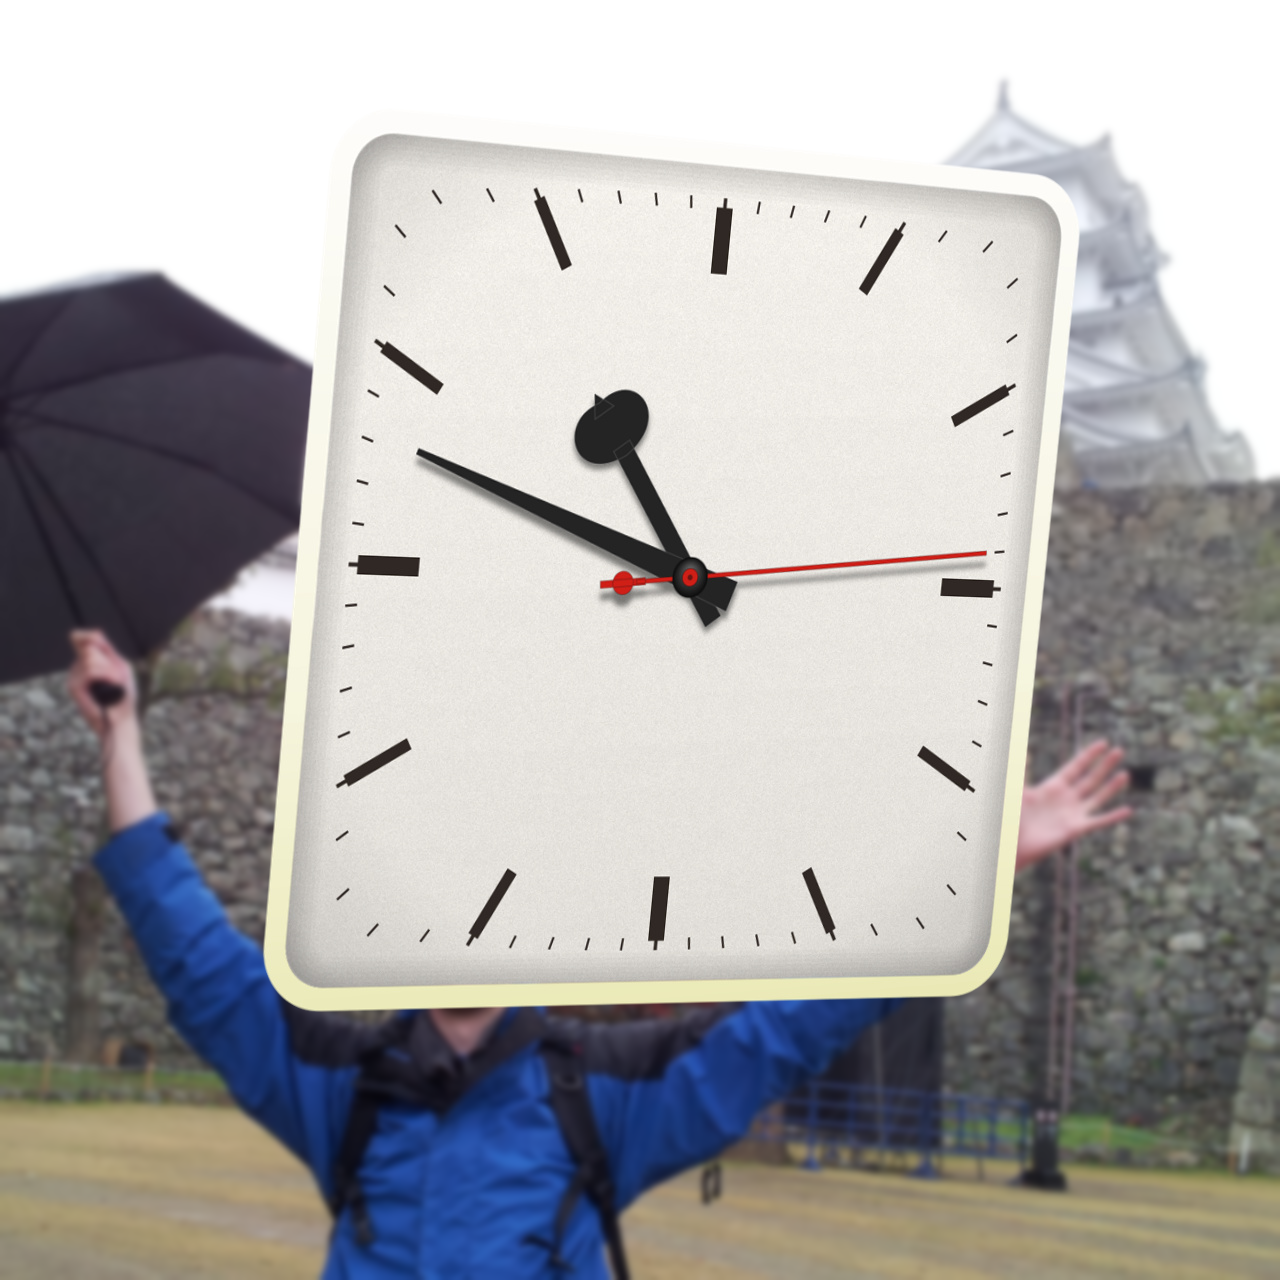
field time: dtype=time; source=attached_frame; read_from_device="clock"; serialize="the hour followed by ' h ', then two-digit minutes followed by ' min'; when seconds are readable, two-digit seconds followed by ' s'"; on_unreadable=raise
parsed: 10 h 48 min 14 s
